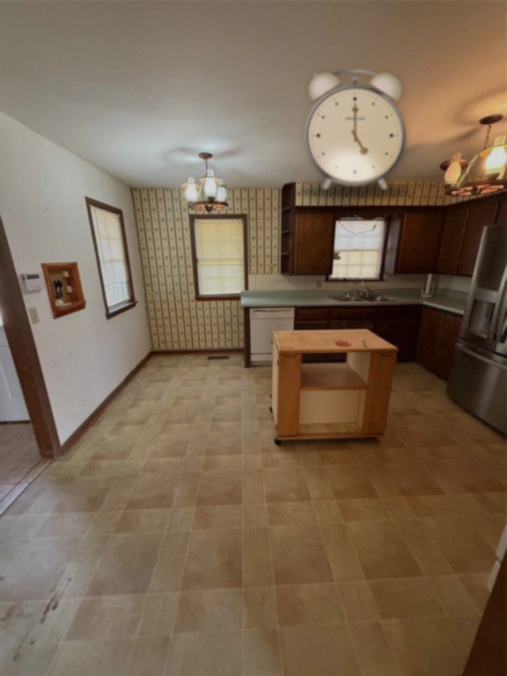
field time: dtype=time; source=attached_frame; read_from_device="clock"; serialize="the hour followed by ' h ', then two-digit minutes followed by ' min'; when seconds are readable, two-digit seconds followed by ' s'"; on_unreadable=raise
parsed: 5 h 00 min
